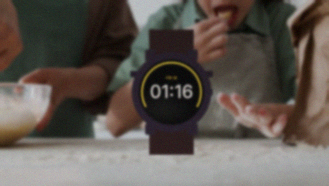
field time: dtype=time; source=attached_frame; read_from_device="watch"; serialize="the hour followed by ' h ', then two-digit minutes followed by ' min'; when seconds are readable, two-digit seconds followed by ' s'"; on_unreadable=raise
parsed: 1 h 16 min
